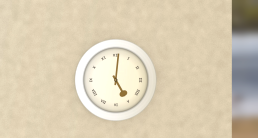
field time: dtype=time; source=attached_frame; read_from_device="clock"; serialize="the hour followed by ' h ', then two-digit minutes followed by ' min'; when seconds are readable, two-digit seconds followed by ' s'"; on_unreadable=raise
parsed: 5 h 01 min
